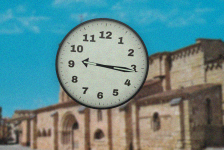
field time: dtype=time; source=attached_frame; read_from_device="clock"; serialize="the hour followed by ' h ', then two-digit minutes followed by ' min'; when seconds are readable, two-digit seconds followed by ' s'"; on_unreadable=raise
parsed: 9 h 16 min
